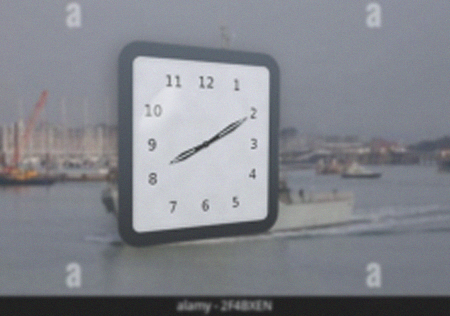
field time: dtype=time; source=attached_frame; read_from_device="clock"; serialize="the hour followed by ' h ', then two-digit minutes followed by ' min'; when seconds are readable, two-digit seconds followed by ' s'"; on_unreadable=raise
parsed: 8 h 10 min
